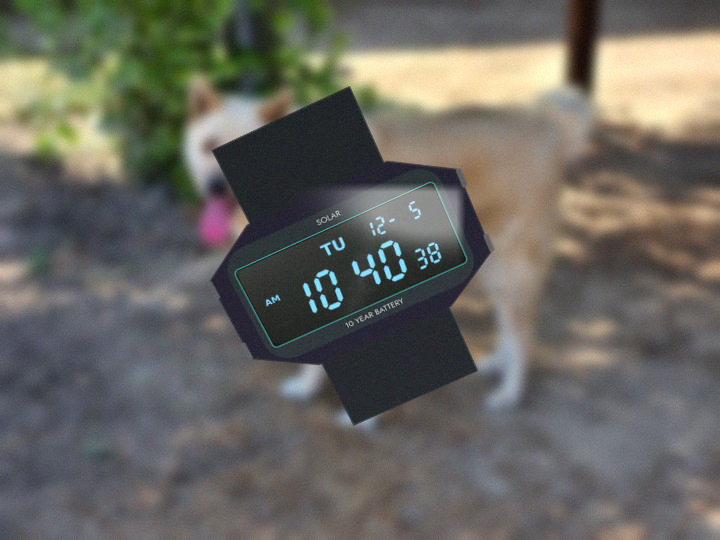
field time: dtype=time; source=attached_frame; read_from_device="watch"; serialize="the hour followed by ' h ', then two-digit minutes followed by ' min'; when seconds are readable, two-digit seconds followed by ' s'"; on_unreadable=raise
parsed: 10 h 40 min 38 s
